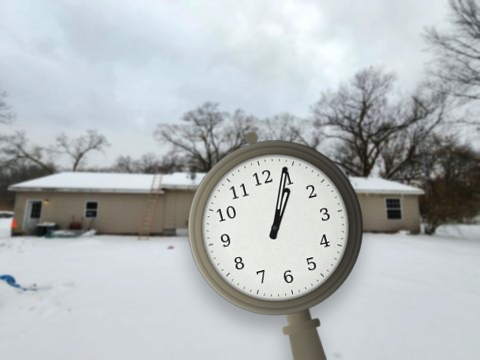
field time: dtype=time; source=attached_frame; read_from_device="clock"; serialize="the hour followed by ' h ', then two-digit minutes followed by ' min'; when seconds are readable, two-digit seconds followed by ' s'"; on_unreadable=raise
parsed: 1 h 04 min
